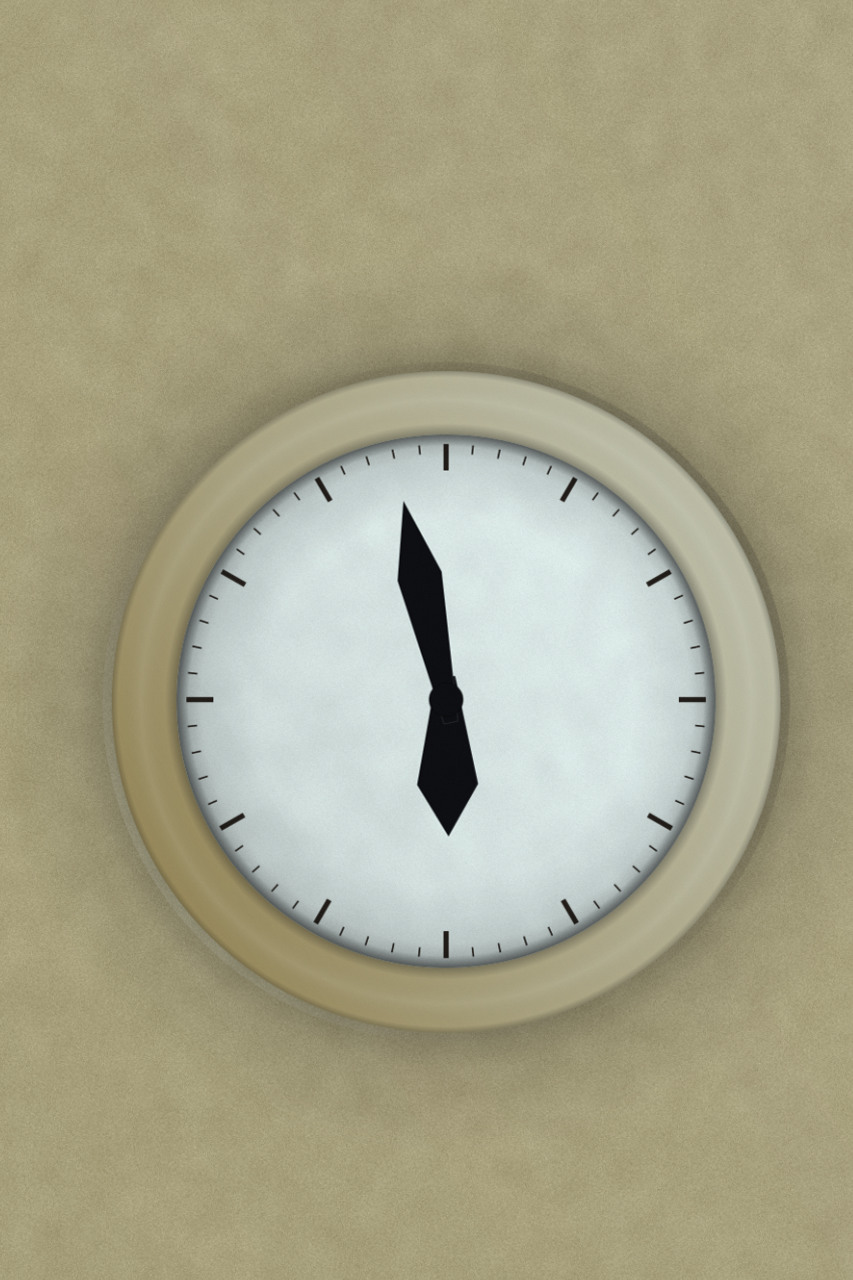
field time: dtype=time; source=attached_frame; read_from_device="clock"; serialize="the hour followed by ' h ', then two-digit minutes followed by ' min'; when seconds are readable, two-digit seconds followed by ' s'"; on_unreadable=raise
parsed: 5 h 58 min
